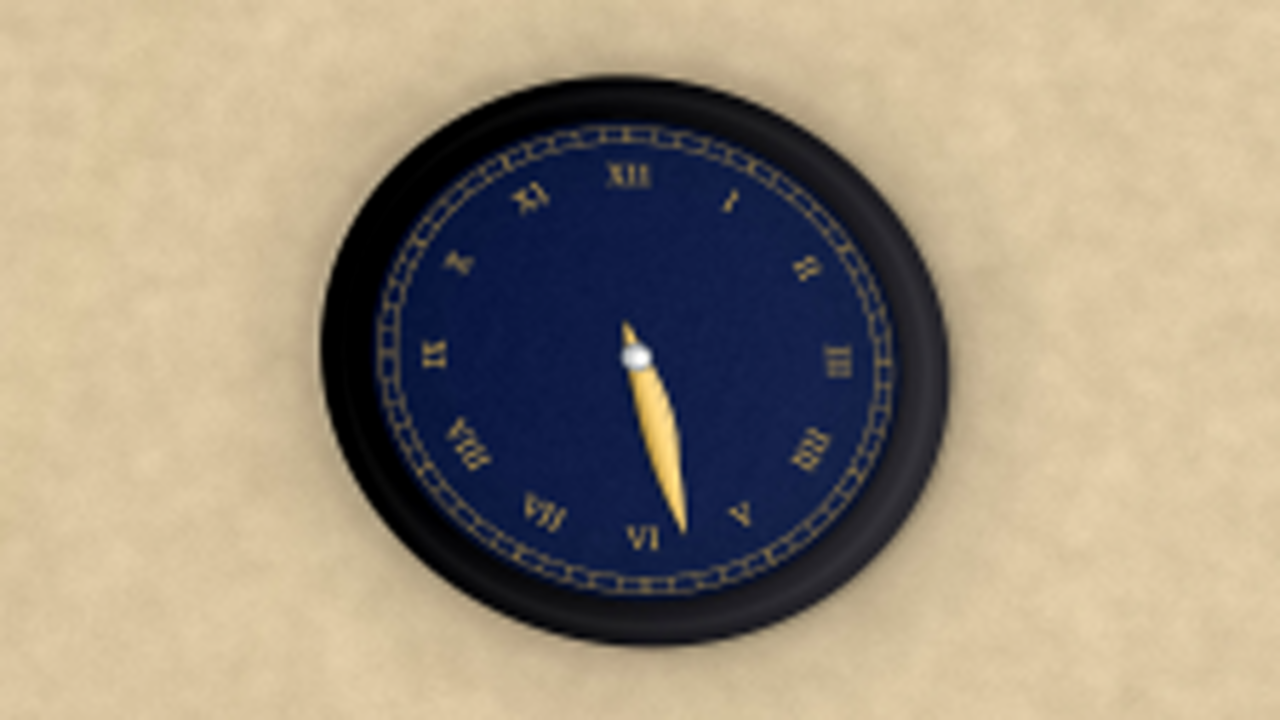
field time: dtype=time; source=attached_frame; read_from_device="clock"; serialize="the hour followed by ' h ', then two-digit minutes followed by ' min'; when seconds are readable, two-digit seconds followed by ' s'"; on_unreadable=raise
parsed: 5 h 28 min
